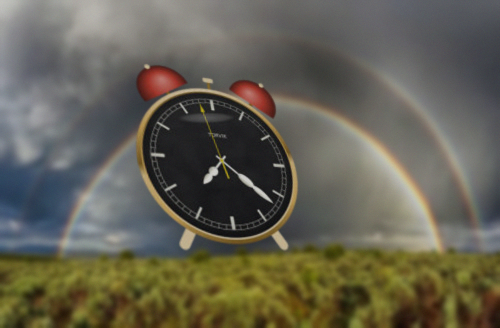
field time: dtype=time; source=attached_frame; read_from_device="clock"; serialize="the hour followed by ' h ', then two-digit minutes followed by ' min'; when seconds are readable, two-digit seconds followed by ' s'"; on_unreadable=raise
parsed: 7 h 21 min 58 s
